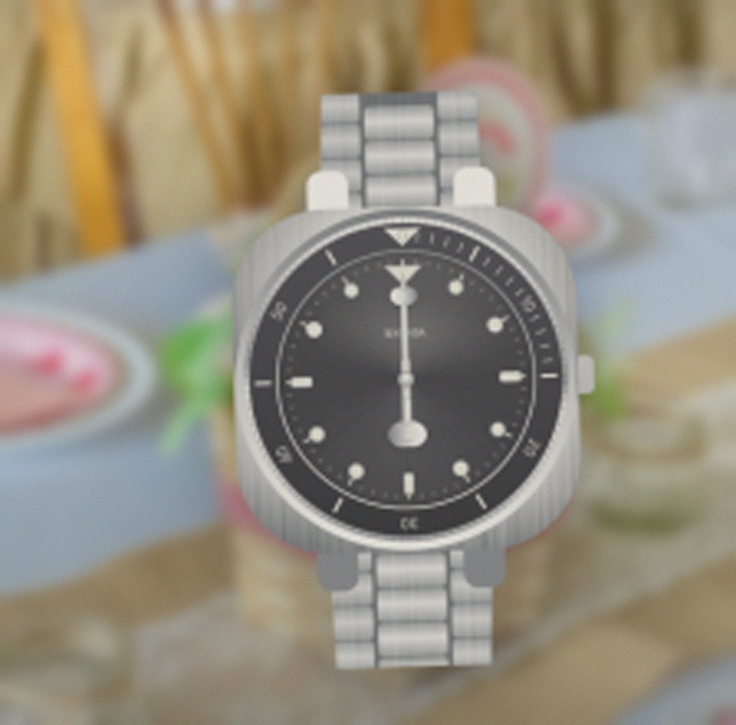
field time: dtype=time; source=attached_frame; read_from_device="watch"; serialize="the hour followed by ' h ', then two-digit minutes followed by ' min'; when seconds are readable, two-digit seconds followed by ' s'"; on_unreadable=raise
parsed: 6 h 00 min
